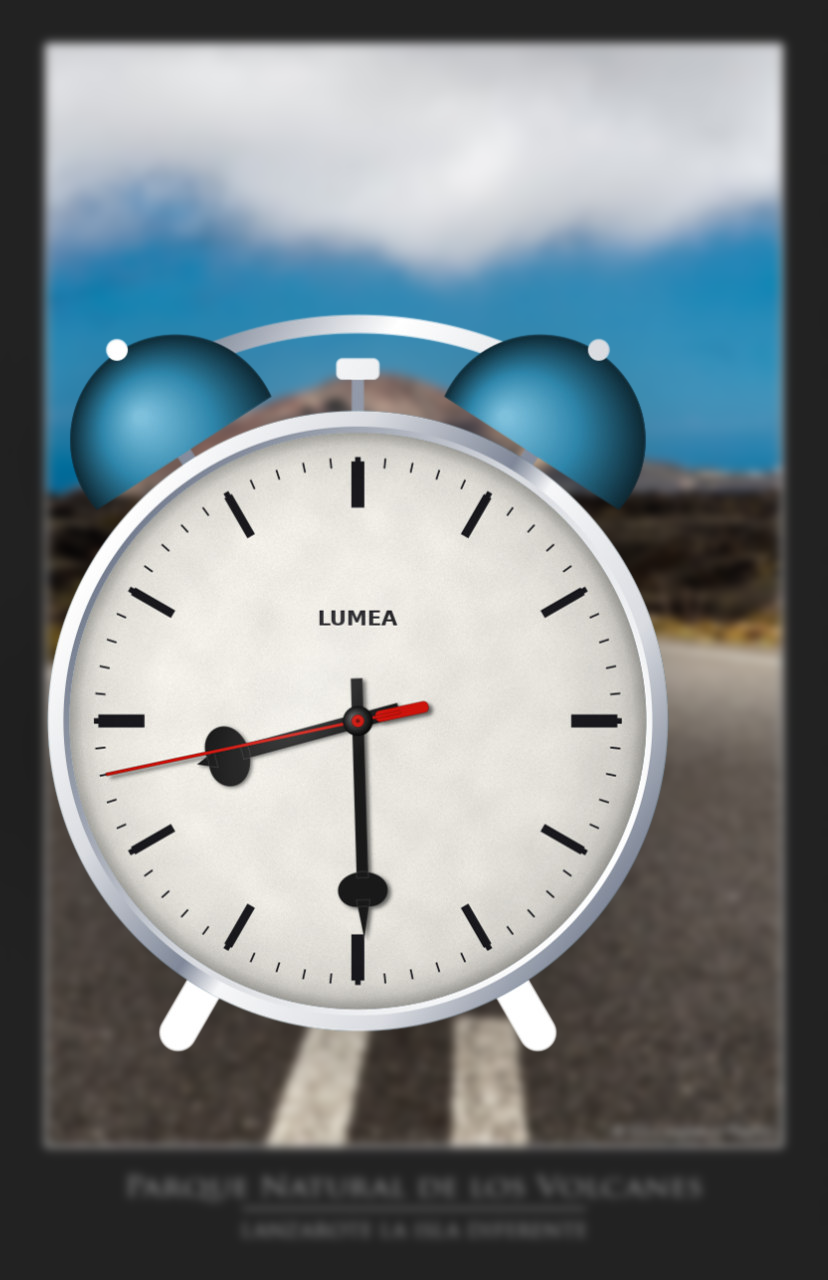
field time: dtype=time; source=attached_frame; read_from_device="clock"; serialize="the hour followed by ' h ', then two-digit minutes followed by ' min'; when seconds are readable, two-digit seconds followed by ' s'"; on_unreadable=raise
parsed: 8 h 29 min 43 s
